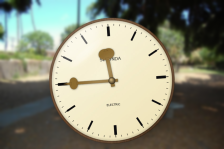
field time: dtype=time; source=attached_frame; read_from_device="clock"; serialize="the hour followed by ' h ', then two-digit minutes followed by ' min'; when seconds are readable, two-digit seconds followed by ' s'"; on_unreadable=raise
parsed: 11 h 45 min
